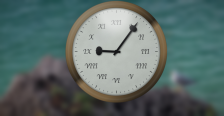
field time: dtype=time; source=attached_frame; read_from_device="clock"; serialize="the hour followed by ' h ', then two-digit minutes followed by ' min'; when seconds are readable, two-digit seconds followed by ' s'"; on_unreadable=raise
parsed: 9 h 06 min
